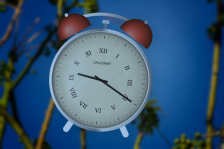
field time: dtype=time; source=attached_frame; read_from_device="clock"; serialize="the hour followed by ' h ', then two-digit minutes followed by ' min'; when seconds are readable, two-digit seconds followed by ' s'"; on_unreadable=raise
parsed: 9 h 20 min
